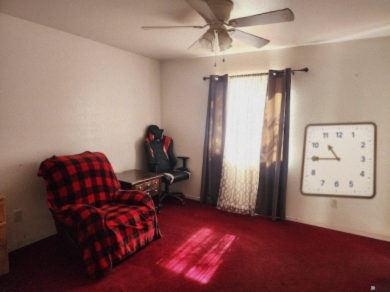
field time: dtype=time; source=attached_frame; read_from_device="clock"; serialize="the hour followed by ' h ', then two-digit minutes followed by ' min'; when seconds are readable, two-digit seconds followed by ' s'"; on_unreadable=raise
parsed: 10 h 45 min
